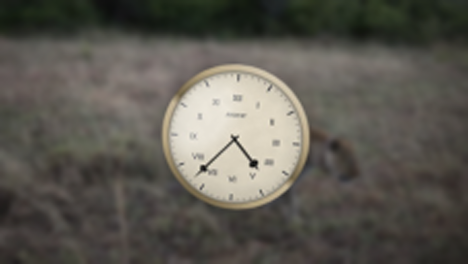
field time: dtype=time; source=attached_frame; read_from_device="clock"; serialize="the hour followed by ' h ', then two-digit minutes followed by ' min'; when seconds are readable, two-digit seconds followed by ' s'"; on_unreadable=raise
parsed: 4 h 37 min
